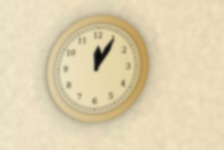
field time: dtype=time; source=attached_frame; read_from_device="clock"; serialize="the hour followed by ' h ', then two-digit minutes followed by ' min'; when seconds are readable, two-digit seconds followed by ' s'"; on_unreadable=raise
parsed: 12 h 05 min
